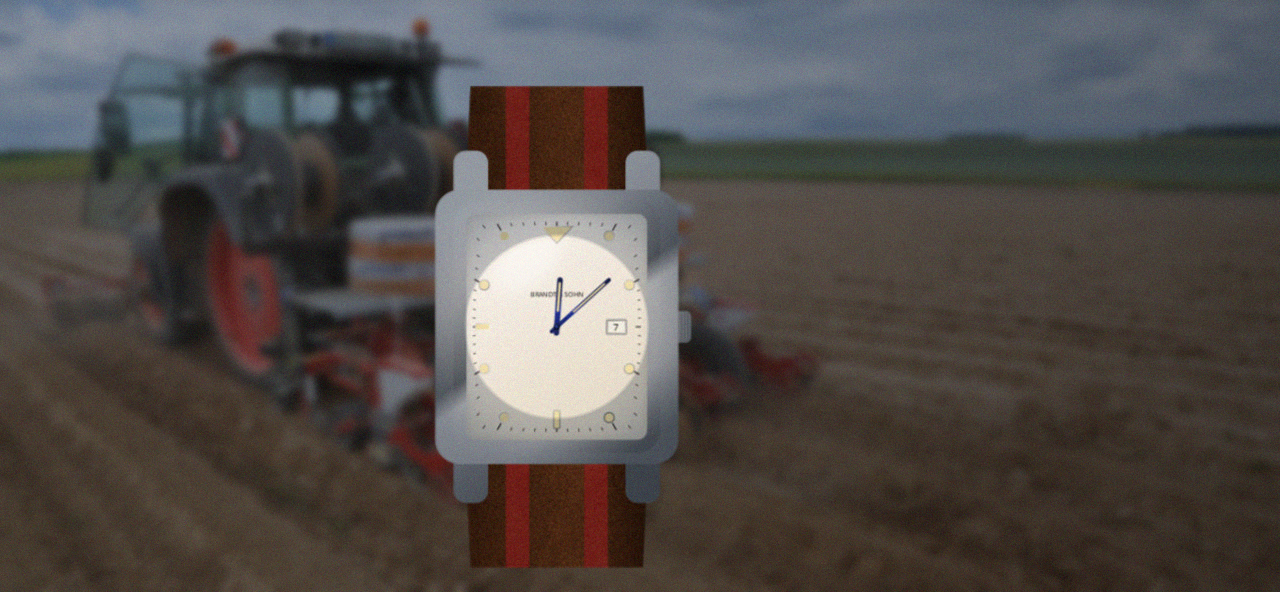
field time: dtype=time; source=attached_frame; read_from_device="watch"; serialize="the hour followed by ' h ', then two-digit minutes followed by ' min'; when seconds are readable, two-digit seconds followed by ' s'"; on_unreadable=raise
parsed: 12 h 08 min
